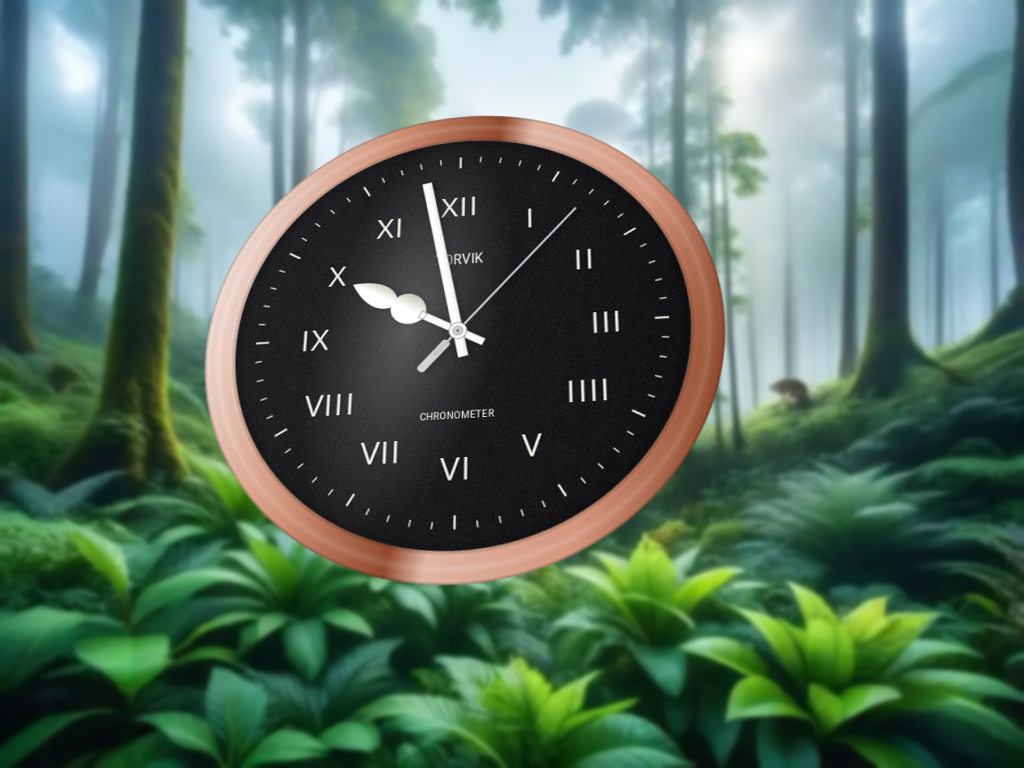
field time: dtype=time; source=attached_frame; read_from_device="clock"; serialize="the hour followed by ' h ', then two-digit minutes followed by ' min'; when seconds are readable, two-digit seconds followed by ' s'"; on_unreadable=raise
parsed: 9 h 58 min 07 s
